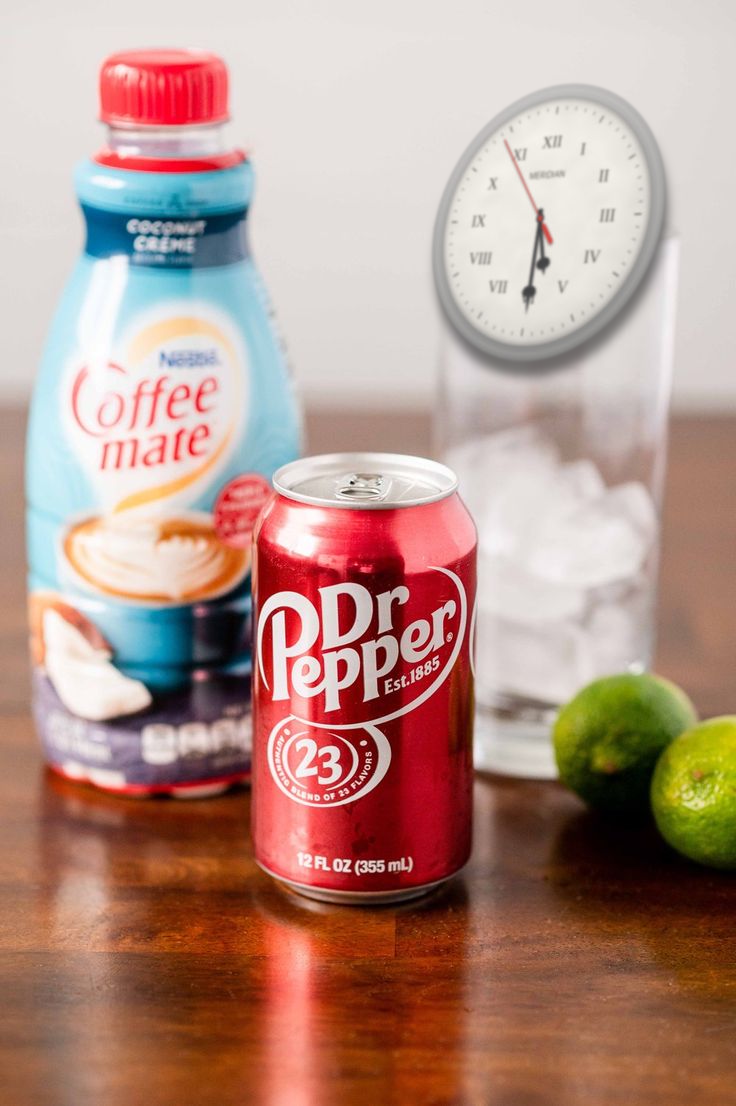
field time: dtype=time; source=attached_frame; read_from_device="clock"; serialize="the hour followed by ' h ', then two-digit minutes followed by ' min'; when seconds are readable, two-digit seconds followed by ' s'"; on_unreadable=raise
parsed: 5 h 29 min 54 s
